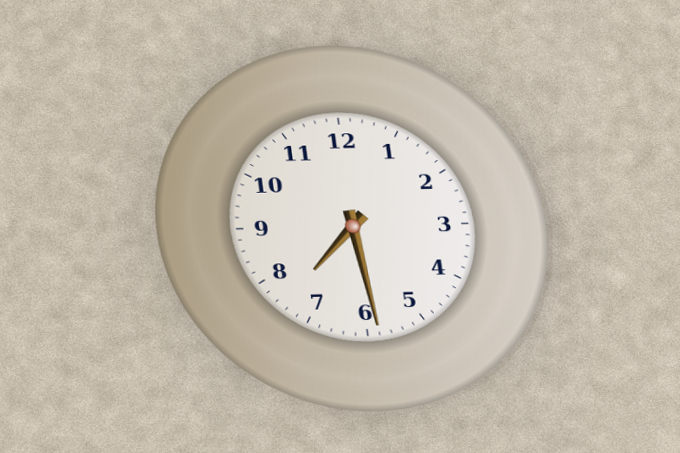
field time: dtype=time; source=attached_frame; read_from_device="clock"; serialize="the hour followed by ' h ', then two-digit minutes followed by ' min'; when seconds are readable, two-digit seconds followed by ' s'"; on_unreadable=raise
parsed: 7 h 29 min
